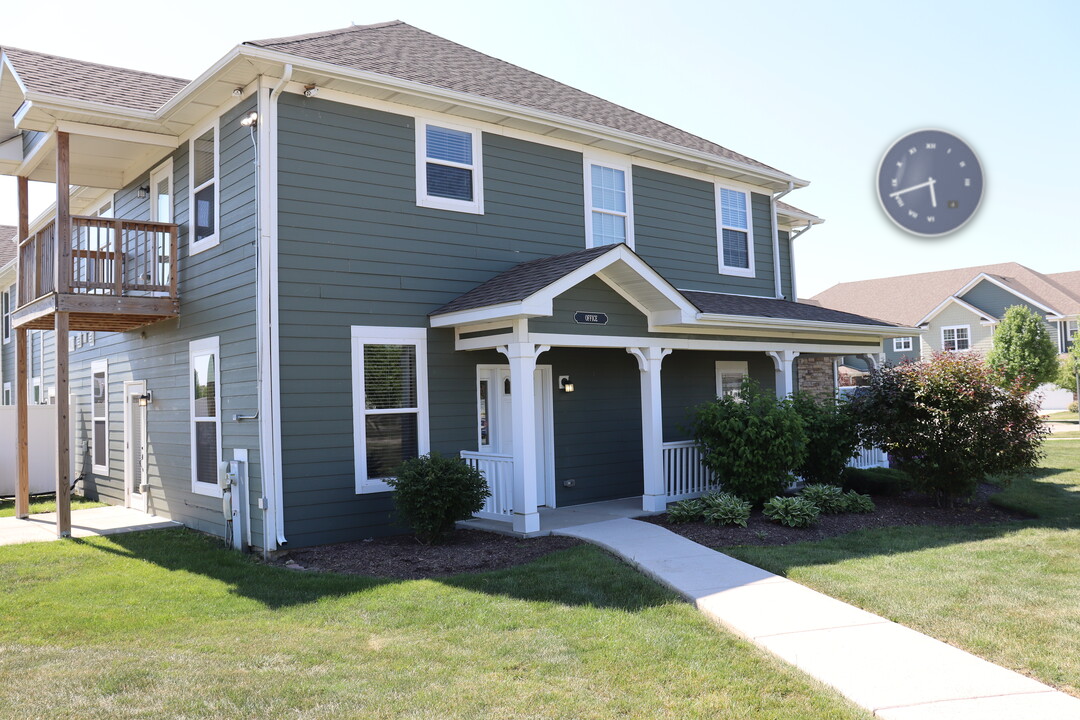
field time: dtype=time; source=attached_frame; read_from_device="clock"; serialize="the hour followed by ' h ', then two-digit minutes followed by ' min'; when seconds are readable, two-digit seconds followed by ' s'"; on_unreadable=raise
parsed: 5 h 42 min
